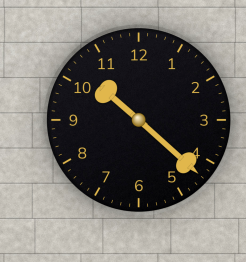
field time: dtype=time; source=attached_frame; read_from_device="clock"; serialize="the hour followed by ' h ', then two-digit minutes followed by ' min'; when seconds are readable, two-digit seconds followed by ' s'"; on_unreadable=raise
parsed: 10 h 22 min
